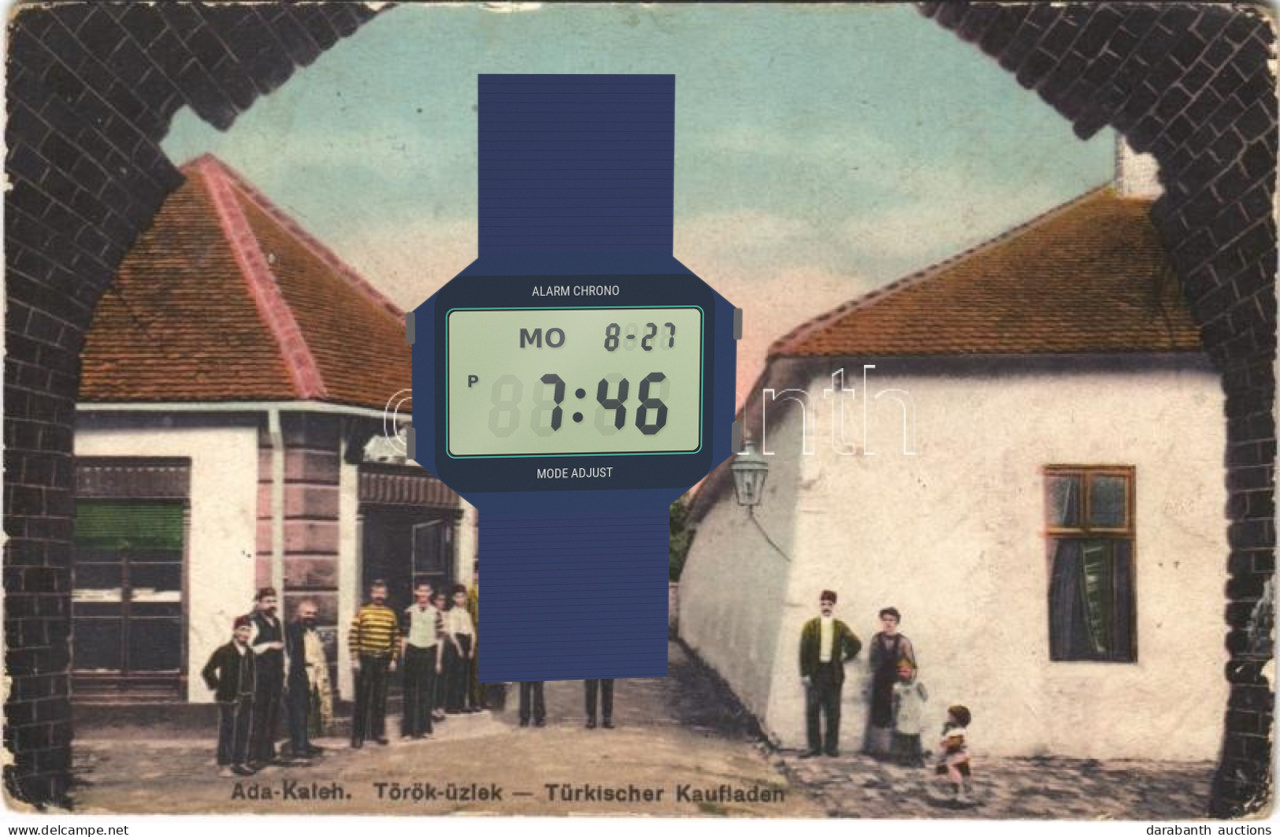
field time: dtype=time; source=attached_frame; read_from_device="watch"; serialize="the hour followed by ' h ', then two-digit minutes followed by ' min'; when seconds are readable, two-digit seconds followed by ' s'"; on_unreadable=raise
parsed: 7 h 46 min
